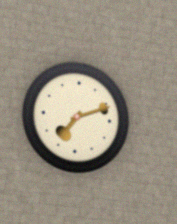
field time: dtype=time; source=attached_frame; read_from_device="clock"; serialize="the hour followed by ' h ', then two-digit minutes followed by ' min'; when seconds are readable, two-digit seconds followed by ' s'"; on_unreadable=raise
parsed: 7 h 11 min
